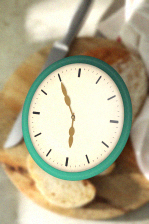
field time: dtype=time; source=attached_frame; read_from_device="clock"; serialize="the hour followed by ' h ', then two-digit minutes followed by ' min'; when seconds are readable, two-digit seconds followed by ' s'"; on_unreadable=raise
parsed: 5 h 55 min
